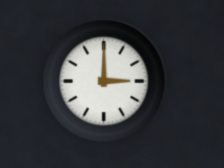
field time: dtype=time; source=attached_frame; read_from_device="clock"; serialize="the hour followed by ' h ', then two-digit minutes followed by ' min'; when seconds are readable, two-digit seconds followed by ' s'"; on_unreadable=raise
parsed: 3 h 00 min
